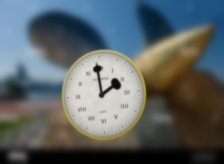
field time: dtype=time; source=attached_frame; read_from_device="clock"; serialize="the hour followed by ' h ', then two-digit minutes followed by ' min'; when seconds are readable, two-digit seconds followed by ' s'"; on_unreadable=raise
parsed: 1 h 59 min
